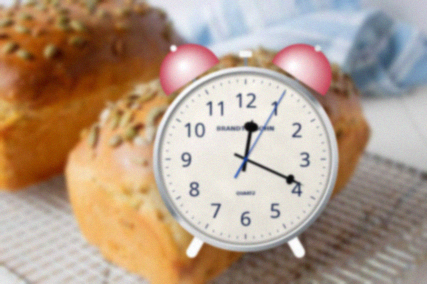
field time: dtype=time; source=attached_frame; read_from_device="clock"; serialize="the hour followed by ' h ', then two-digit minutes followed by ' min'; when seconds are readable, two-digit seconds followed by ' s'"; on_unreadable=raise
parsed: 12 h 19 min 05 s
